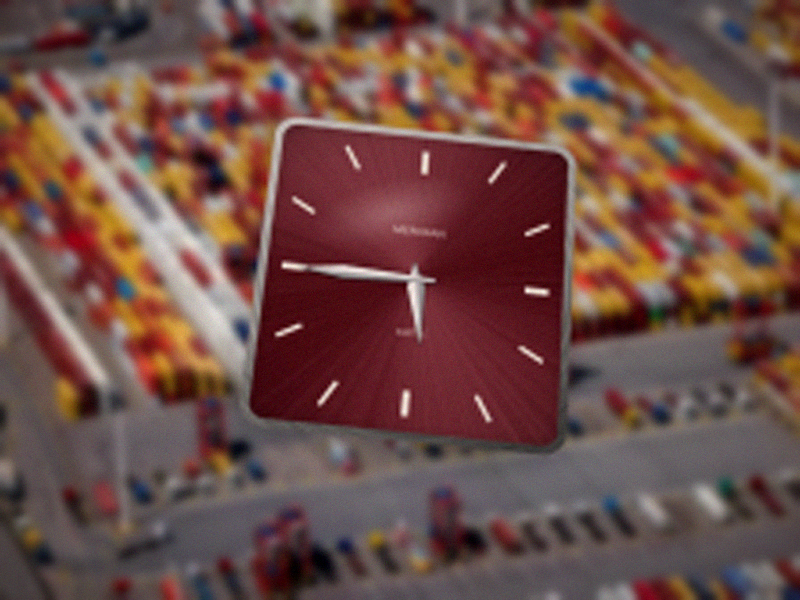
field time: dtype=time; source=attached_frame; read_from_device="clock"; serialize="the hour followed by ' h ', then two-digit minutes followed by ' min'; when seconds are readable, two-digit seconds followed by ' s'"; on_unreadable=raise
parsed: 5 h 45 min
